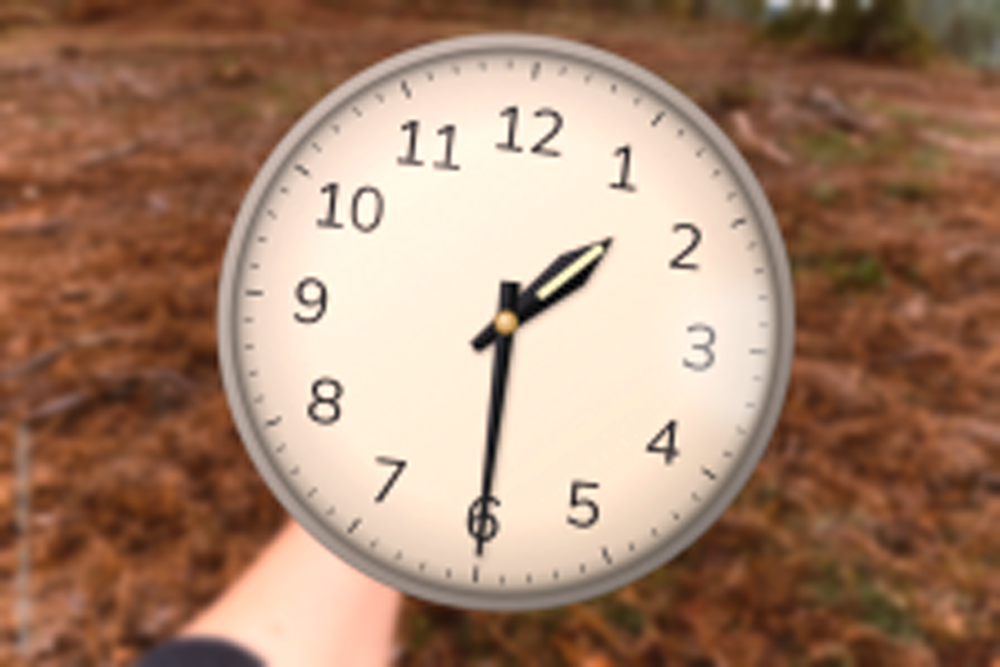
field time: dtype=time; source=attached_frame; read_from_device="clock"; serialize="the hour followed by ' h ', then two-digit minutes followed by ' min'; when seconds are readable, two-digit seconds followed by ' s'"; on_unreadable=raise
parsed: 1 h 30 min
